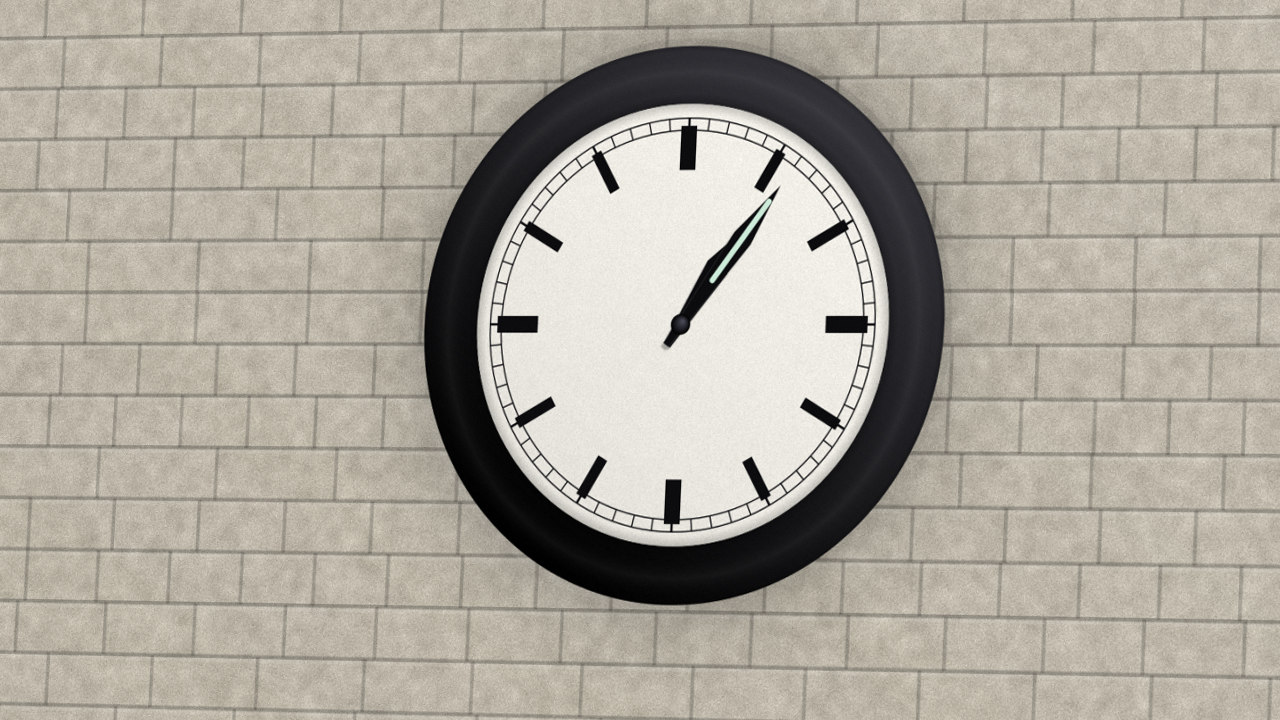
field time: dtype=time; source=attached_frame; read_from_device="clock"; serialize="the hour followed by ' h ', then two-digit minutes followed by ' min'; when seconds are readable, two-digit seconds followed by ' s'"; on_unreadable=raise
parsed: 1 h 06 min
